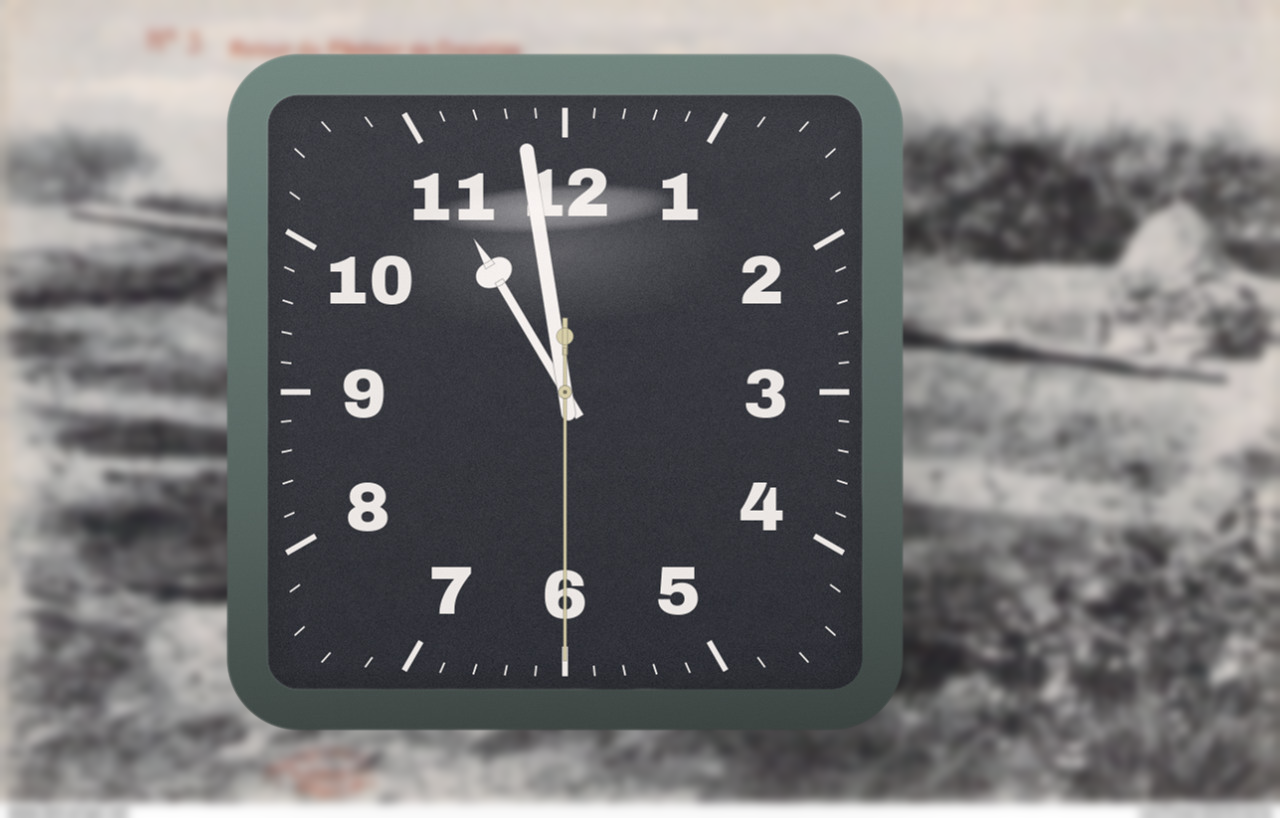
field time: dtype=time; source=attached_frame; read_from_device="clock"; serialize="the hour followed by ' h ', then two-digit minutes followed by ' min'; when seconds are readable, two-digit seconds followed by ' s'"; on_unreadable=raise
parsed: 10 h 58 min 30 s
